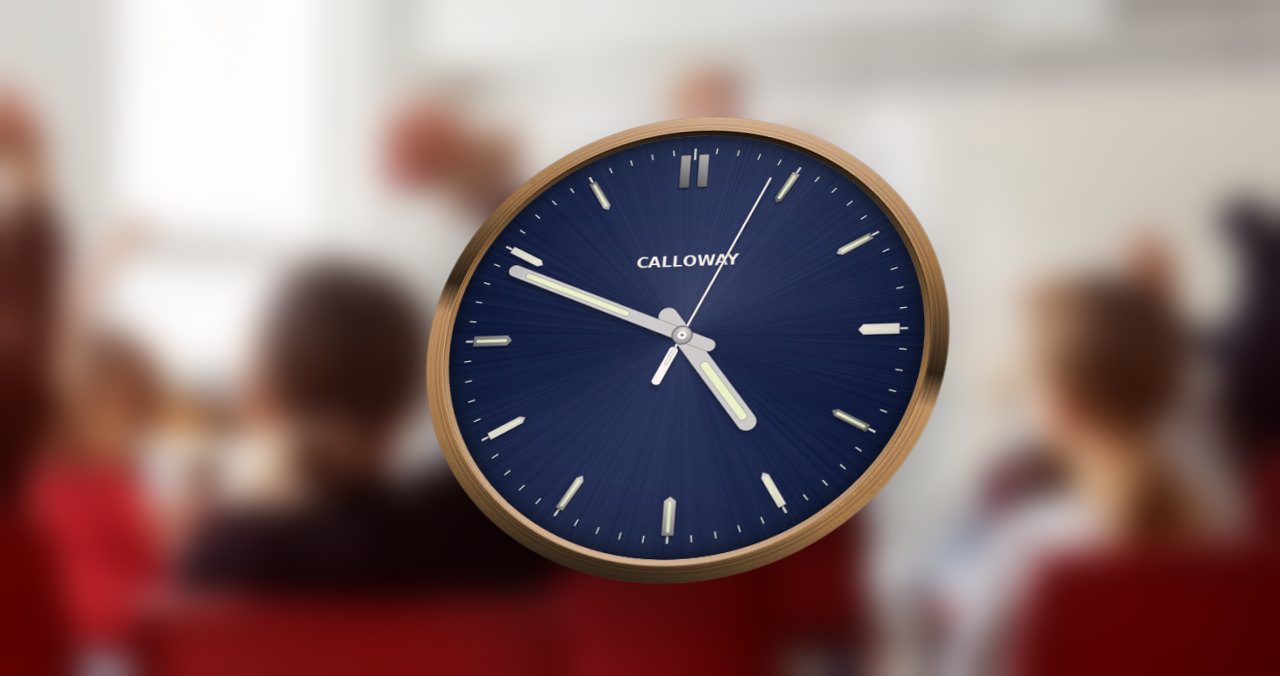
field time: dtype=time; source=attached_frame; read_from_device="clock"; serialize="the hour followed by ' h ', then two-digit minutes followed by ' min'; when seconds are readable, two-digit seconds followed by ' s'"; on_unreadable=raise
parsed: 4 h 49 min 04 s
